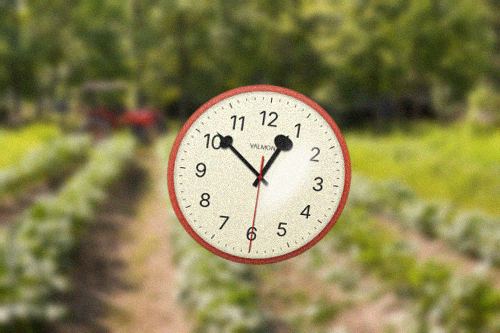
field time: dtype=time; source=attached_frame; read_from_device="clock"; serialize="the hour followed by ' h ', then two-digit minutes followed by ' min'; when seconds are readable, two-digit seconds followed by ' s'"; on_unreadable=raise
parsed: 12 h 51 min 30 s
